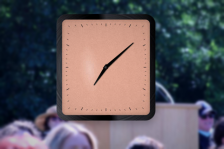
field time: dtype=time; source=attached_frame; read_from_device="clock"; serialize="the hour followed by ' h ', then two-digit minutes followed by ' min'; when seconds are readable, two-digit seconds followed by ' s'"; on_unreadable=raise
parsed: 7 h 08 min
